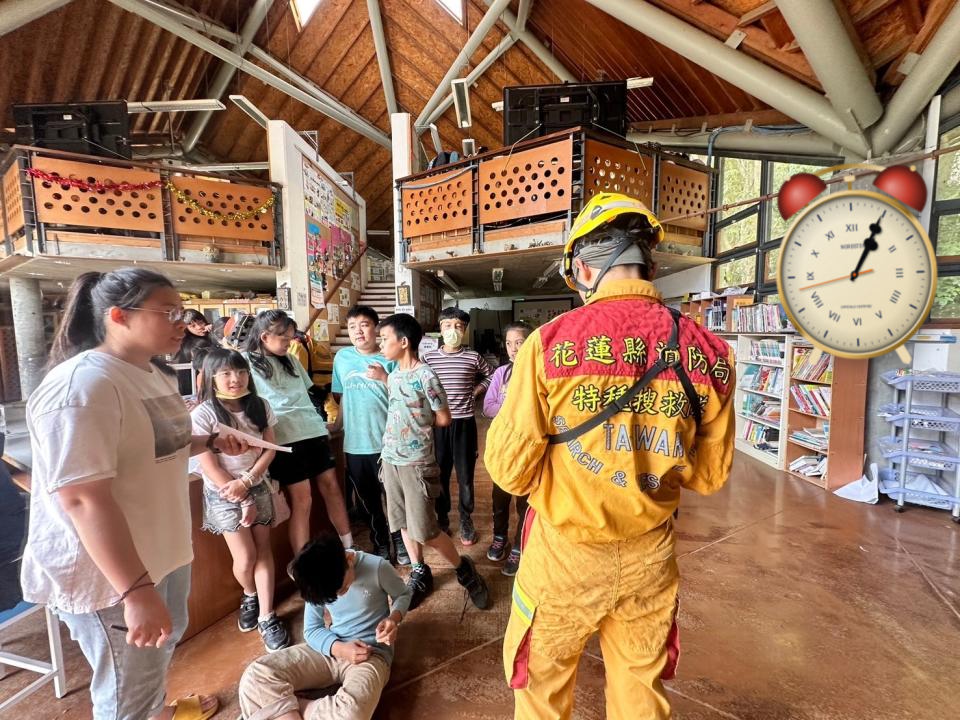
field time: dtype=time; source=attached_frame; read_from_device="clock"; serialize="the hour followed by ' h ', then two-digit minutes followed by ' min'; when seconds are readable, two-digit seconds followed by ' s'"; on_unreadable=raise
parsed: 1 h 04 min 43 s
